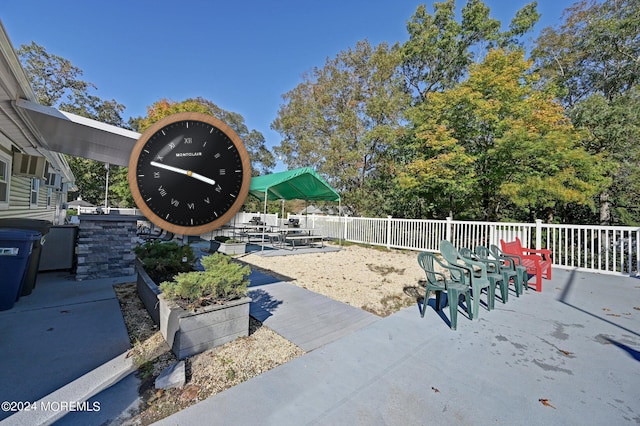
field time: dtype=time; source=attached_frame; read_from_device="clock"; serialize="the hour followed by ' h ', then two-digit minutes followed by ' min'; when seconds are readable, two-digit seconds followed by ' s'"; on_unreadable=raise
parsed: 3 h 48 min
